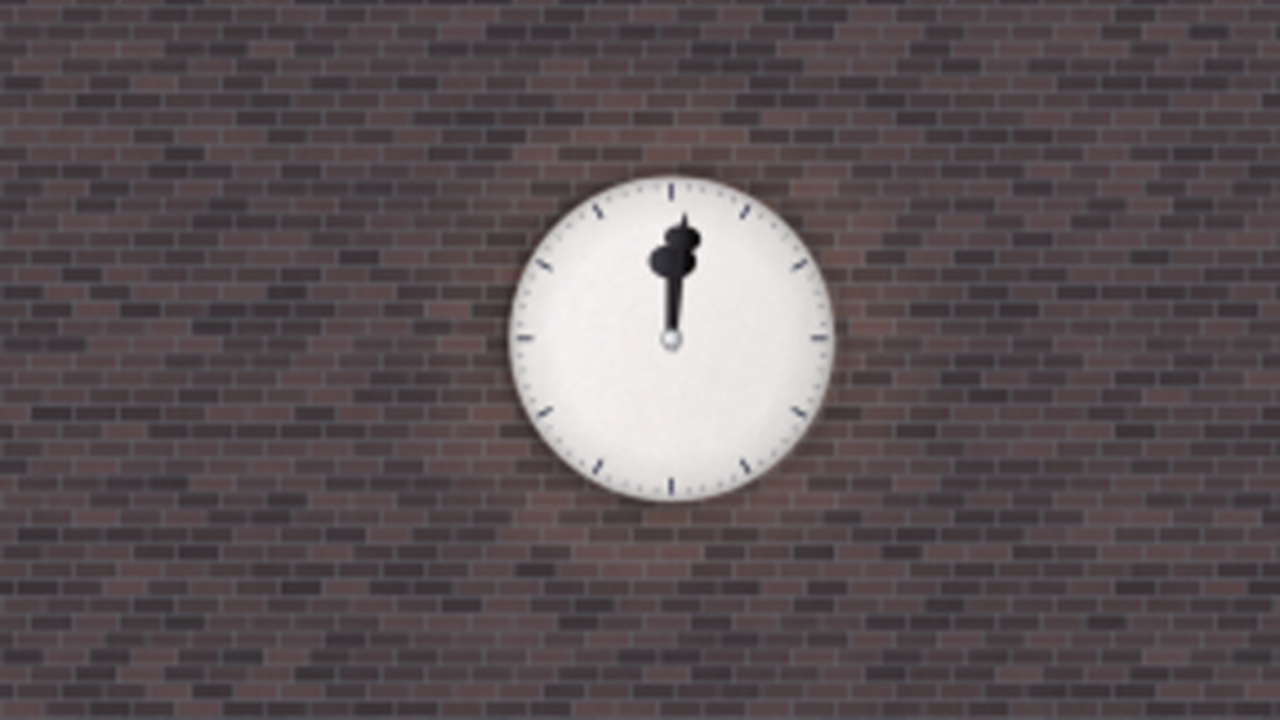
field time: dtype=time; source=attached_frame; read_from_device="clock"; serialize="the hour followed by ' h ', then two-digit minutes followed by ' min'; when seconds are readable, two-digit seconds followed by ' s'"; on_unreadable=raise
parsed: 12 h 01 min
